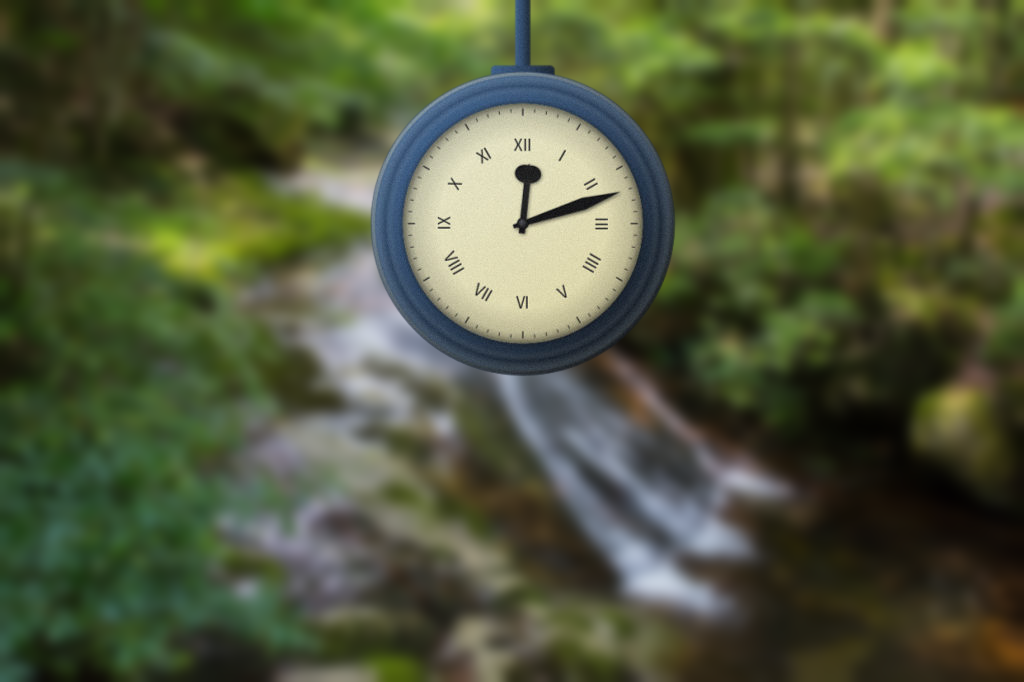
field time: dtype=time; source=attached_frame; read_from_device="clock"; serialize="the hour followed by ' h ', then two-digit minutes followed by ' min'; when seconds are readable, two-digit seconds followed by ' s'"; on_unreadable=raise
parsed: 12 h 12 min
